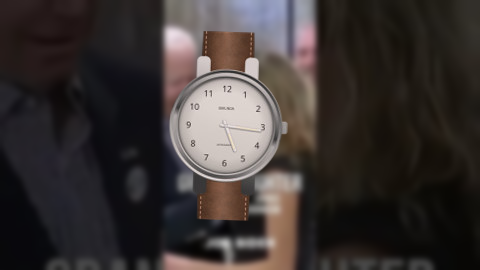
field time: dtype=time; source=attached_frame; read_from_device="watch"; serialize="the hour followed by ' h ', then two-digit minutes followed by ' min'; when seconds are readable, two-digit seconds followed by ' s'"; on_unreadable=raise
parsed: 5 h 16 min
